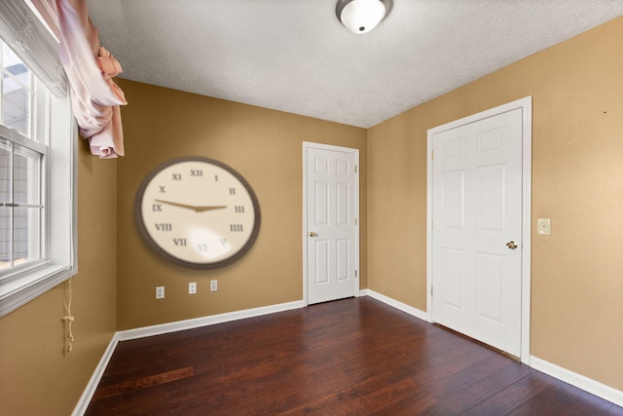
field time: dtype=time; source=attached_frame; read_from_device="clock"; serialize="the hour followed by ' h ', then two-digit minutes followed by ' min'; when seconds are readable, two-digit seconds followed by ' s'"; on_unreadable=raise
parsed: 2 h 47 min
